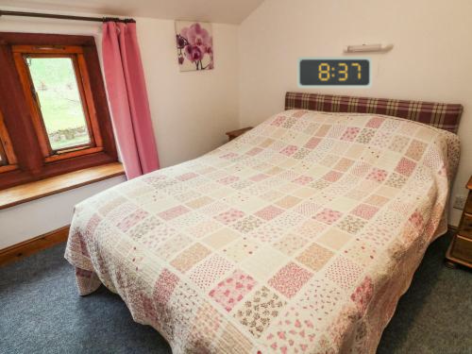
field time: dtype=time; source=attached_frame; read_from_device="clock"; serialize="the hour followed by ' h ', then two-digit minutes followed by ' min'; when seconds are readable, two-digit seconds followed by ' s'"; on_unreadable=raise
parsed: 8 h 37 min
